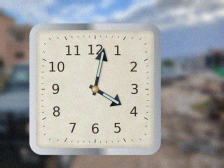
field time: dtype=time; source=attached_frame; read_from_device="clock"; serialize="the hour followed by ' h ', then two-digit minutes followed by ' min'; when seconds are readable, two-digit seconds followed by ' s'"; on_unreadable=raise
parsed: 4 h 02 min
